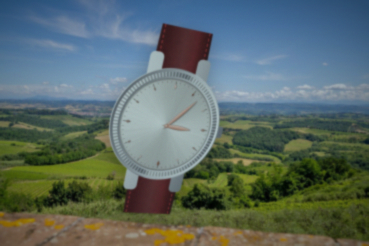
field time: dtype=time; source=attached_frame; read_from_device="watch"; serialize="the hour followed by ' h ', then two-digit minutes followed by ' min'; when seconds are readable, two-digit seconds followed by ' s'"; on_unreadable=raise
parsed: 3 h 07 min
